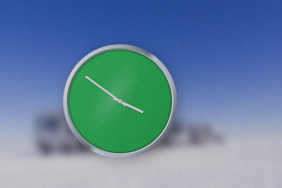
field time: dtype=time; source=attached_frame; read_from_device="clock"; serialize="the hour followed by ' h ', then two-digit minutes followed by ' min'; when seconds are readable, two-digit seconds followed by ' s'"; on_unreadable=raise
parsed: 3 h 51 min
